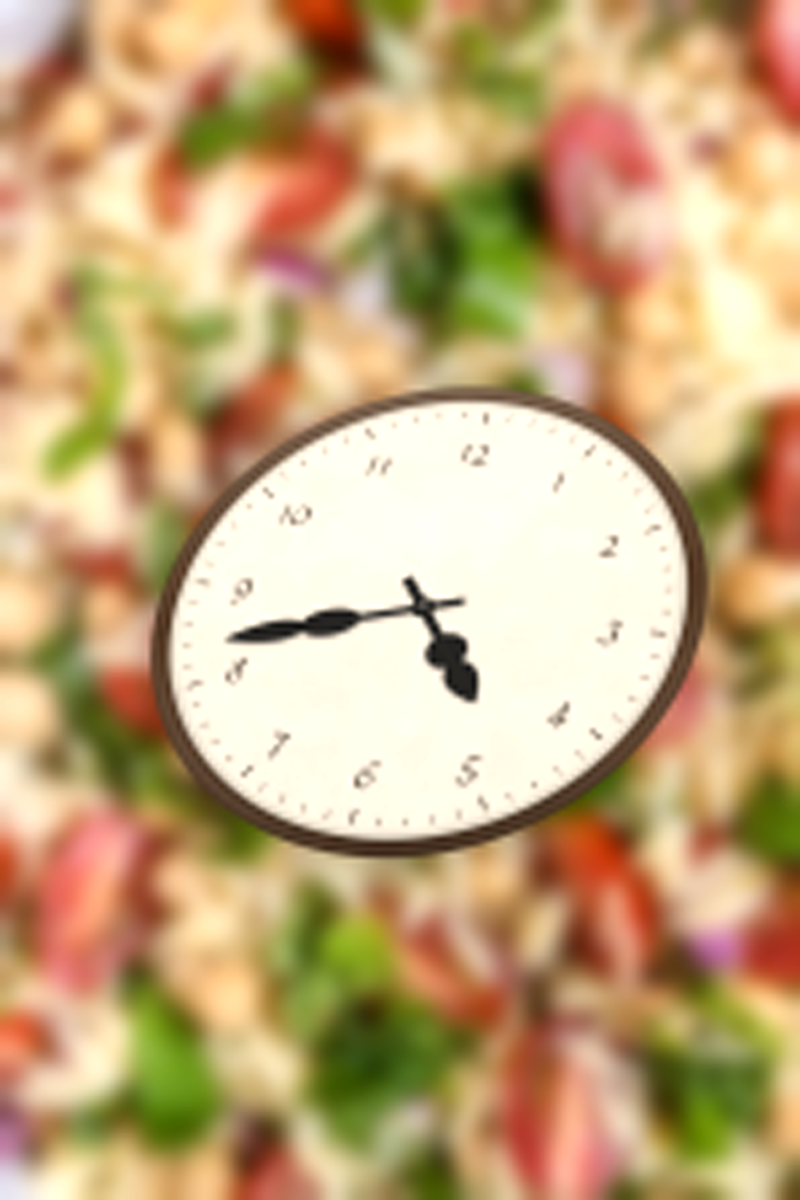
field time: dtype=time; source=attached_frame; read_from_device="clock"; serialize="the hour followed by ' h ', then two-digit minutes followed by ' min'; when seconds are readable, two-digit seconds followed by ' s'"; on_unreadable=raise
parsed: 4 h 42 min
